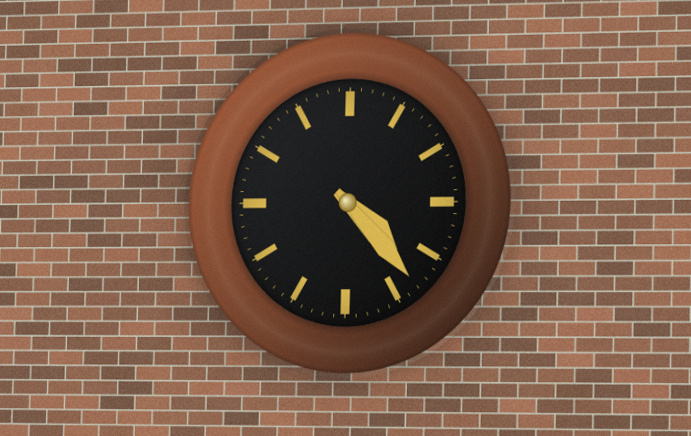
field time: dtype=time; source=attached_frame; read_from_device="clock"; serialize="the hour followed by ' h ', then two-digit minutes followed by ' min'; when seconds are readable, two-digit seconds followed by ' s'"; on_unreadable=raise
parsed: 4 h 23 min
